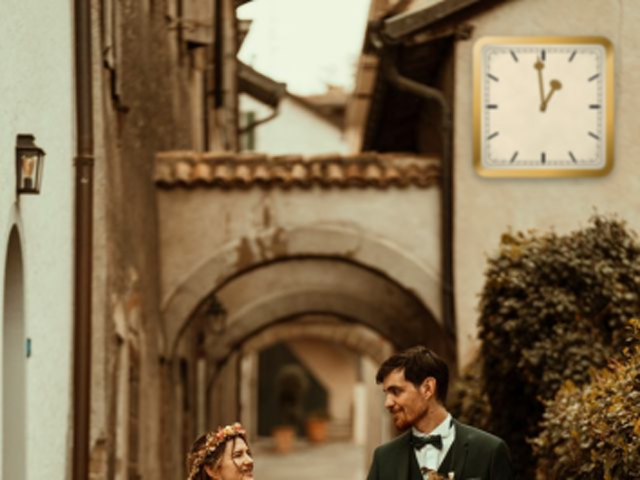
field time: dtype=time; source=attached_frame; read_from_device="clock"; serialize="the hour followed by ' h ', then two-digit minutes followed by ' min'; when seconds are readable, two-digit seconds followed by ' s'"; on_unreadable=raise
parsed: 12 h 59 min
